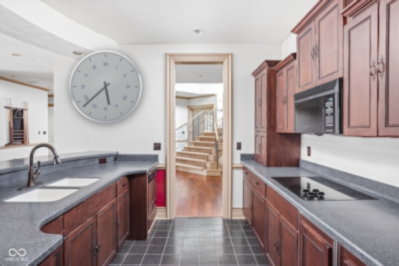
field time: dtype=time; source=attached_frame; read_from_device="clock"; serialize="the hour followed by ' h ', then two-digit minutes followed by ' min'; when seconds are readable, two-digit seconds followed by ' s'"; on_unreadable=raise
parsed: 5 h 38 min
